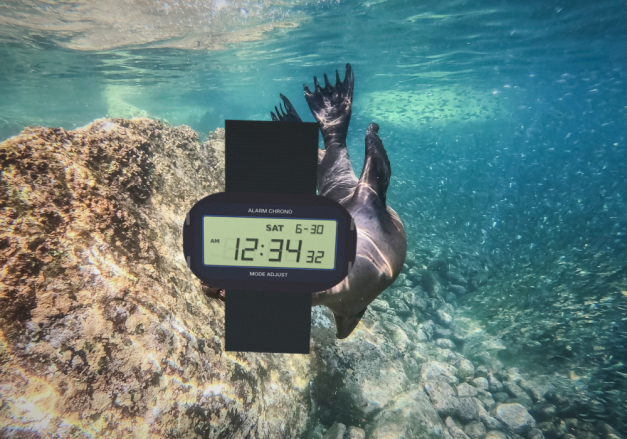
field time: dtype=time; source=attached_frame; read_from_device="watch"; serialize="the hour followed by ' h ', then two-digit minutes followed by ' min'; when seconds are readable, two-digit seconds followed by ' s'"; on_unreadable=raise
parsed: 12 h 34 min 32 s
